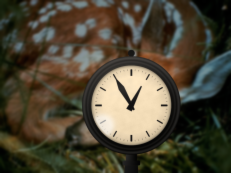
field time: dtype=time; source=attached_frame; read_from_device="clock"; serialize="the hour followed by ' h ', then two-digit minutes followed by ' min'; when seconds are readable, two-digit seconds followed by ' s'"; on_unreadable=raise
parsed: 12 h 55 min
